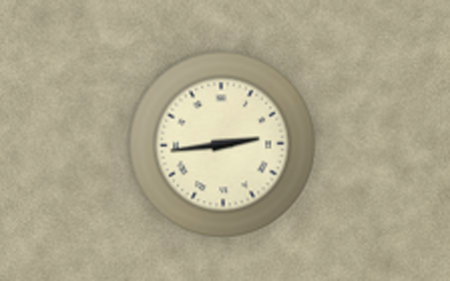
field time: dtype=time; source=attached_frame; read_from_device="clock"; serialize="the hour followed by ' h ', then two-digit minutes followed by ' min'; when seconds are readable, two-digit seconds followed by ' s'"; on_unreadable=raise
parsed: 2 h 44 min
